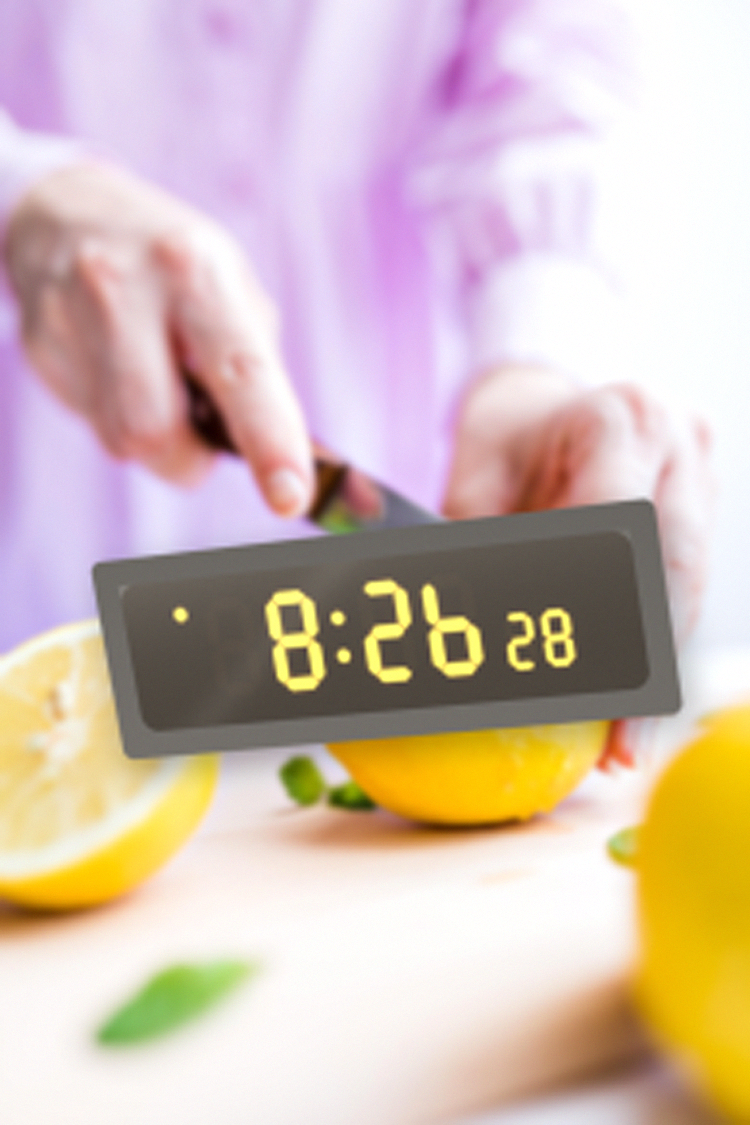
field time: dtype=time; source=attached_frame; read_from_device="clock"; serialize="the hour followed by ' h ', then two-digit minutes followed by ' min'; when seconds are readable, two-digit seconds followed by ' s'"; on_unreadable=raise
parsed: 8 h 26 min 28 s
